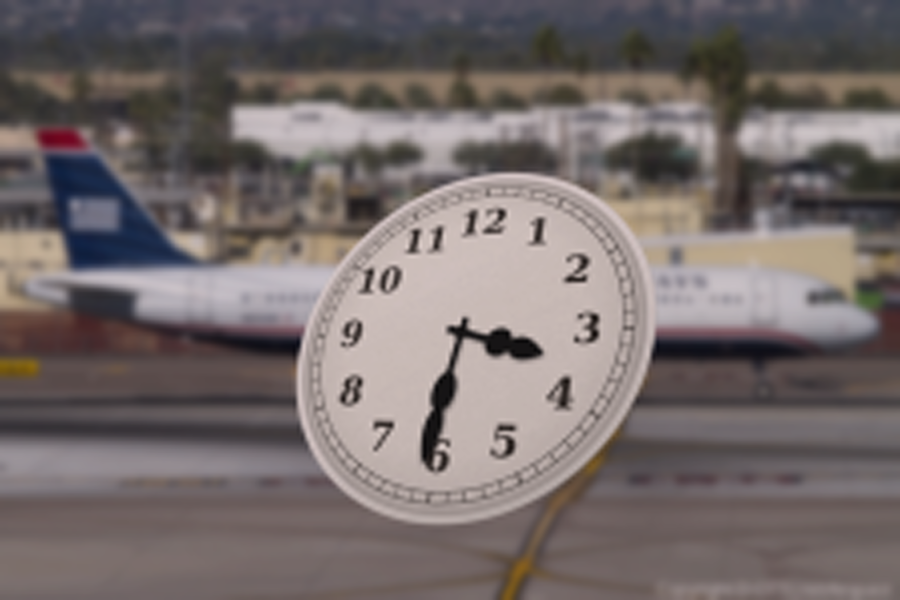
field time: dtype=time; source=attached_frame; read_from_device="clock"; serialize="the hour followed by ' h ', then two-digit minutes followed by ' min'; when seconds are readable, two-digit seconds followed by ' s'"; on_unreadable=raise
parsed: 3 h 31 min
